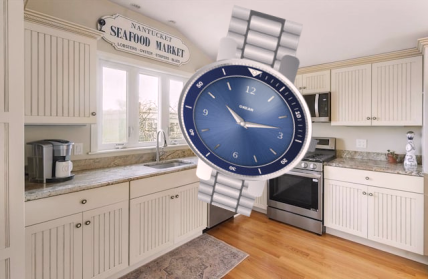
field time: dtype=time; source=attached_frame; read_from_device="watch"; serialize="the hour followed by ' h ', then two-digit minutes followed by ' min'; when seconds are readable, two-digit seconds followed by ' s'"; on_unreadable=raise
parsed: 10 h 13 min
